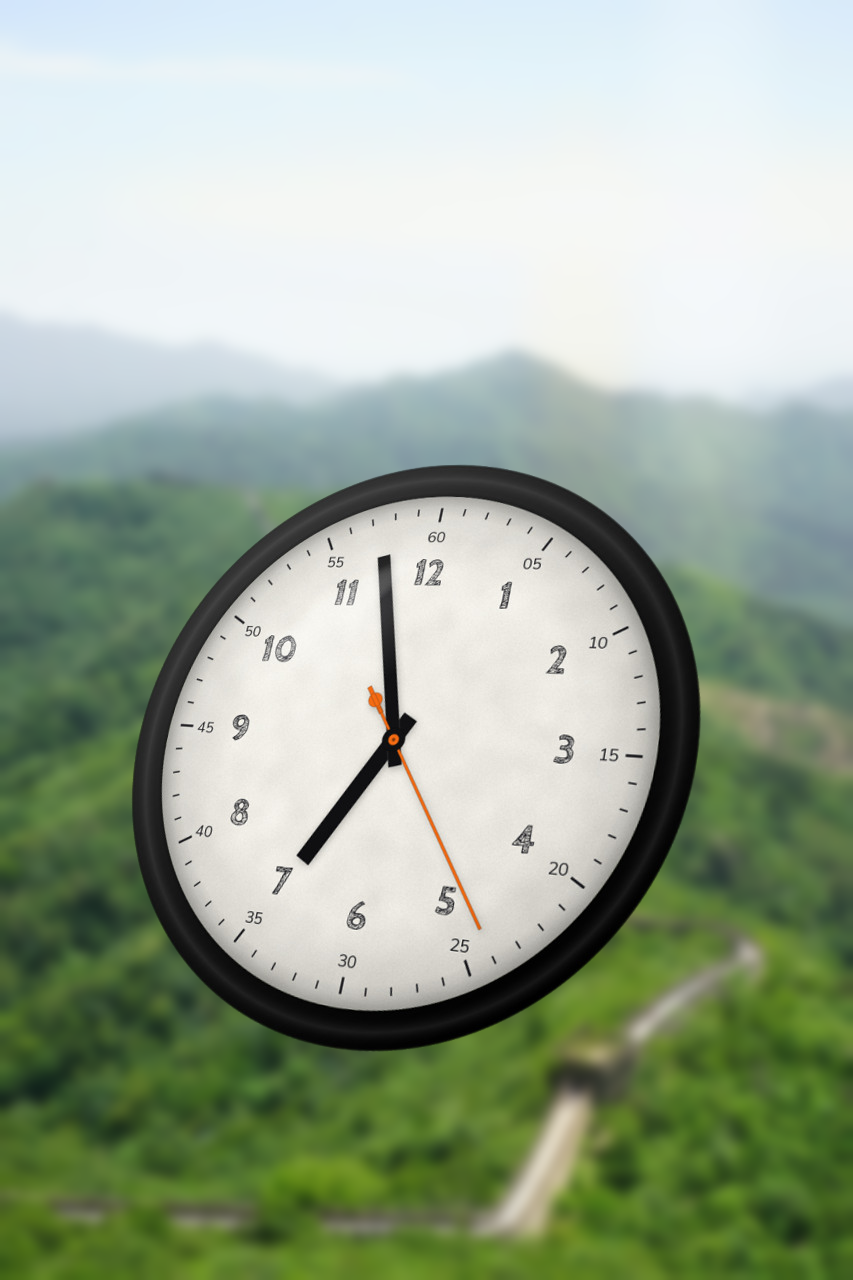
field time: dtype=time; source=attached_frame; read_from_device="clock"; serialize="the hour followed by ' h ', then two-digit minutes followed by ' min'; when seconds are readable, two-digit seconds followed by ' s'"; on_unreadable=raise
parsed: 6 h 57 min 24 s
